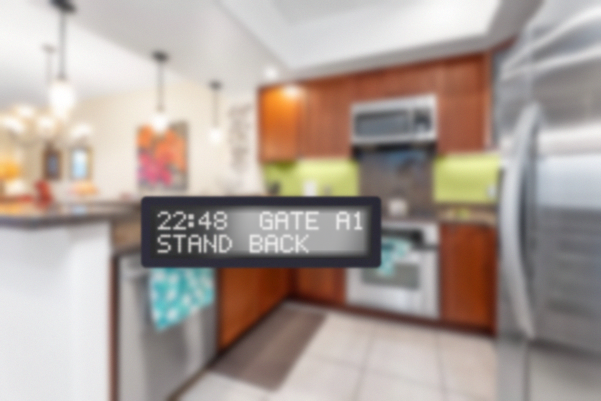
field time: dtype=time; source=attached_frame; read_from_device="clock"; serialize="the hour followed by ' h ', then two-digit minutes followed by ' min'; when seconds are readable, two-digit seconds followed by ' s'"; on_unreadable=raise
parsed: 22 h 48 min
